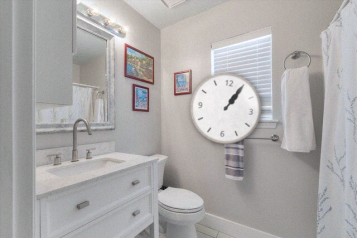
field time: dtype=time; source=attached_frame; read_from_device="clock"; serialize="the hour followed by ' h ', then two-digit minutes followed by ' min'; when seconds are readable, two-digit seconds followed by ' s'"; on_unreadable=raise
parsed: 1 h 05 min
